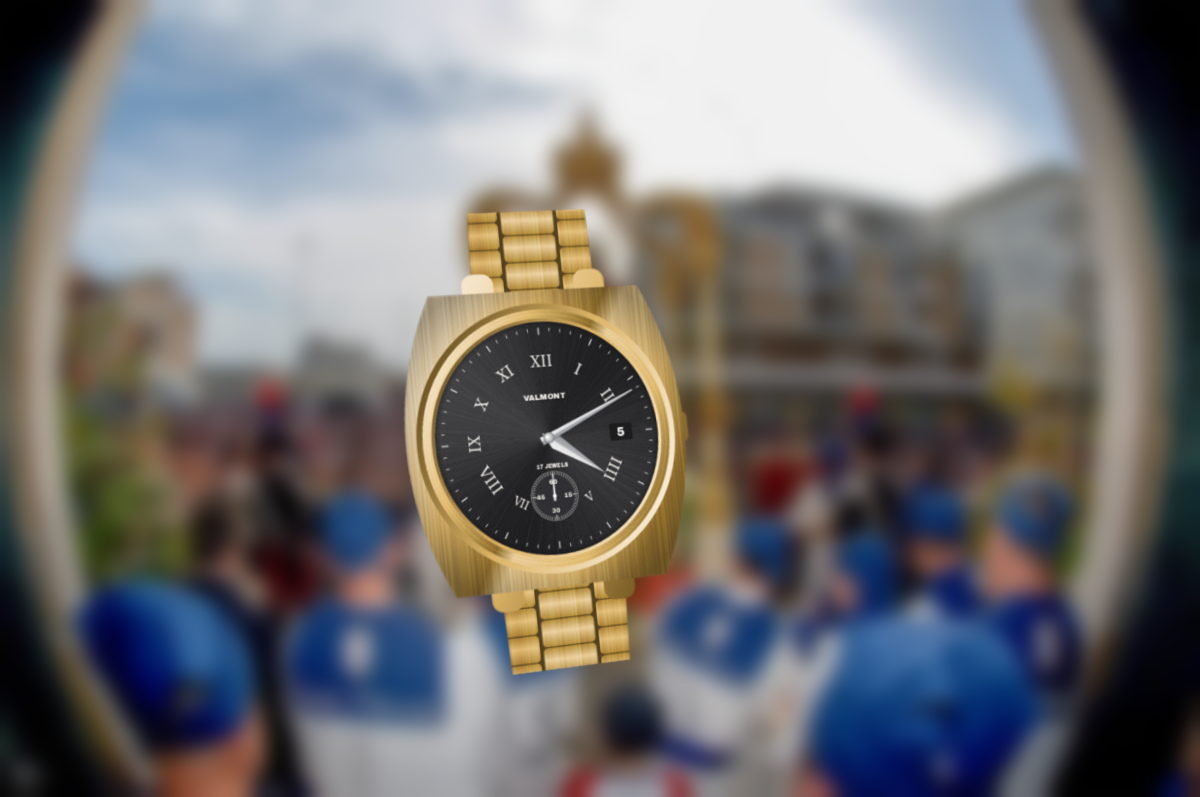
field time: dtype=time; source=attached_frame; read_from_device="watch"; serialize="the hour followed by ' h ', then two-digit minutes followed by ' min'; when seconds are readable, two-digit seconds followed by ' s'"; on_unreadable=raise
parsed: 4 h 11 min
